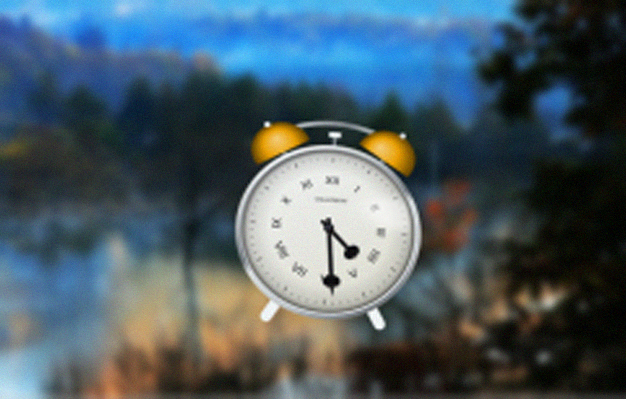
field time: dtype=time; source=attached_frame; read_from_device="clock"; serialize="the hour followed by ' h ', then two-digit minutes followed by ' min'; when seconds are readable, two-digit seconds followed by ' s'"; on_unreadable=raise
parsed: 4 h 29 min
